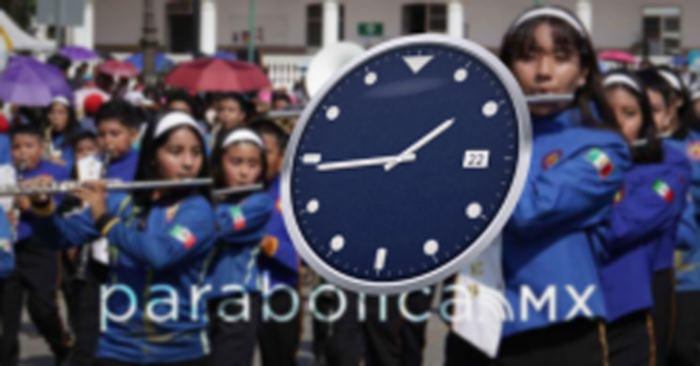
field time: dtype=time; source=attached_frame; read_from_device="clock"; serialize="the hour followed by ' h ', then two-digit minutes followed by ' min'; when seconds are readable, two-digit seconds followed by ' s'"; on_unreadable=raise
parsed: 1 h 44 min
